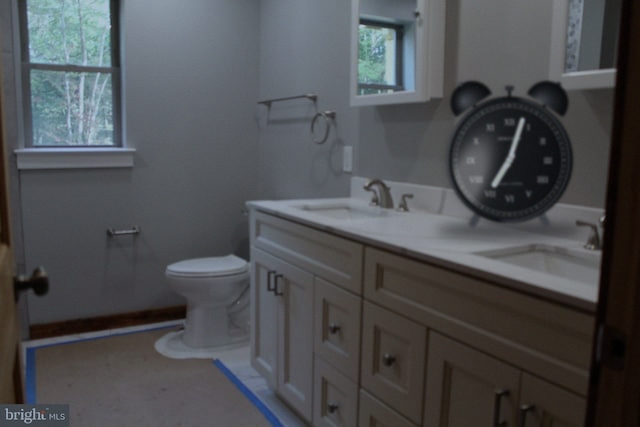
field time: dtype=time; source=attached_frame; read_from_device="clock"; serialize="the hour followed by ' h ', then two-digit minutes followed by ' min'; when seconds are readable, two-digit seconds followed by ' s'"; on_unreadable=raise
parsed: 7 h 03 min
